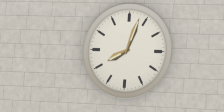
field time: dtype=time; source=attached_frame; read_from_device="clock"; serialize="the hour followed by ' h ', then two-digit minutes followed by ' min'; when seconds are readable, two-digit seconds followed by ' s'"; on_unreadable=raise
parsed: 8 h 03 min
